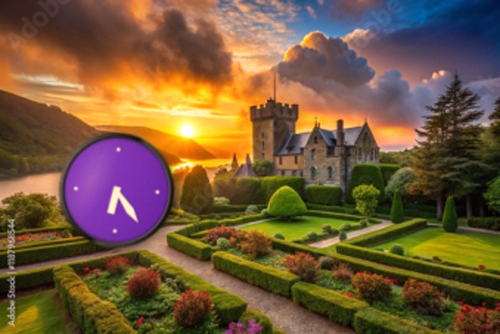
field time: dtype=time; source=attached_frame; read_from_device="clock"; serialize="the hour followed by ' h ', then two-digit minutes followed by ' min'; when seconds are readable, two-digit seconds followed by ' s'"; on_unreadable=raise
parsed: 6 h 24 min
